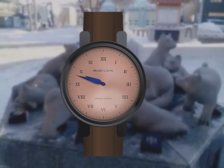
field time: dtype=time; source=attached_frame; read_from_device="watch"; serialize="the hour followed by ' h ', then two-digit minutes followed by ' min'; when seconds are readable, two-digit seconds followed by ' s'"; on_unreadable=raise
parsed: 9 h 48 min
